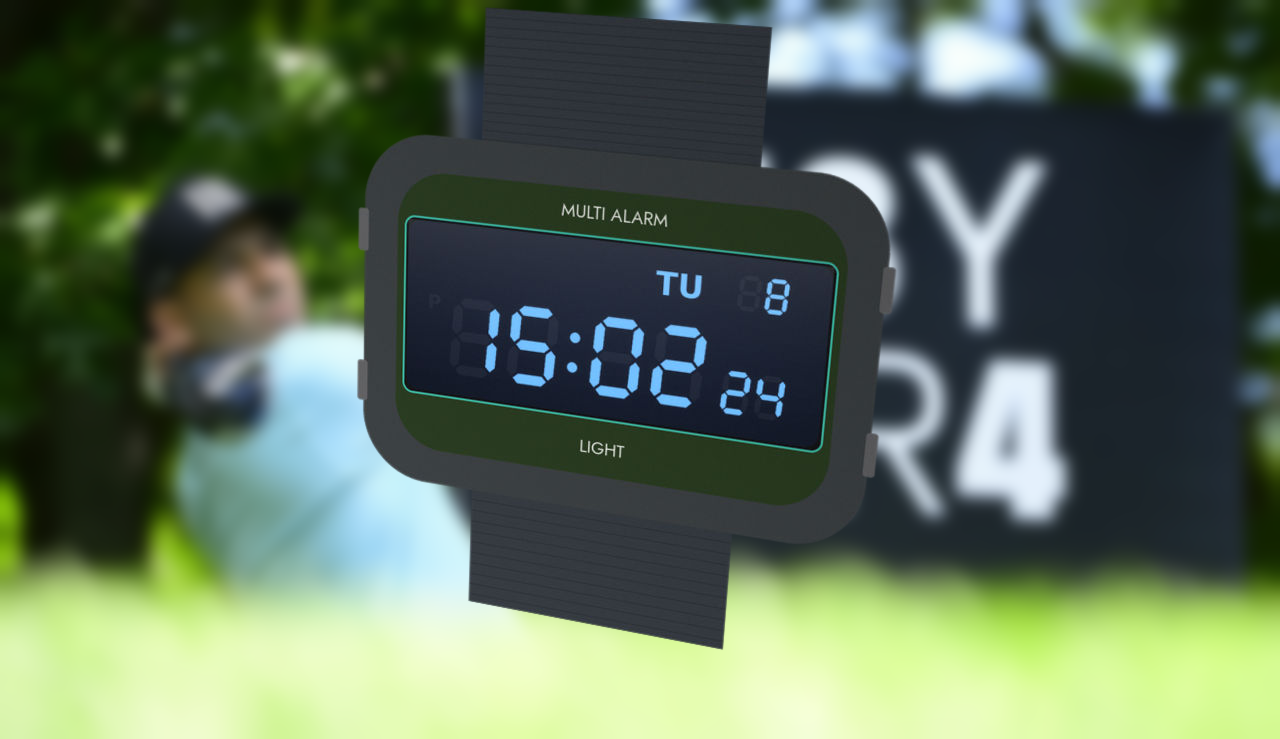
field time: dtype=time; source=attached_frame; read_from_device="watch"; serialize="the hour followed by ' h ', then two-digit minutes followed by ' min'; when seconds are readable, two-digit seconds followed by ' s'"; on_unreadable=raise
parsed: 15 h 02 min 24 s
